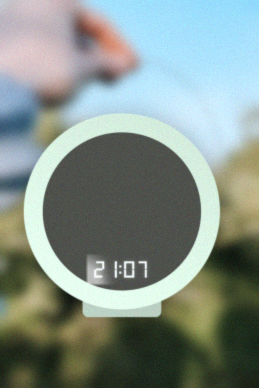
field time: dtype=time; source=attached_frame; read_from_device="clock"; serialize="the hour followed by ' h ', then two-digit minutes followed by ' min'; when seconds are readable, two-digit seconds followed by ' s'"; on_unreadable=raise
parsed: 21 h 07 min
